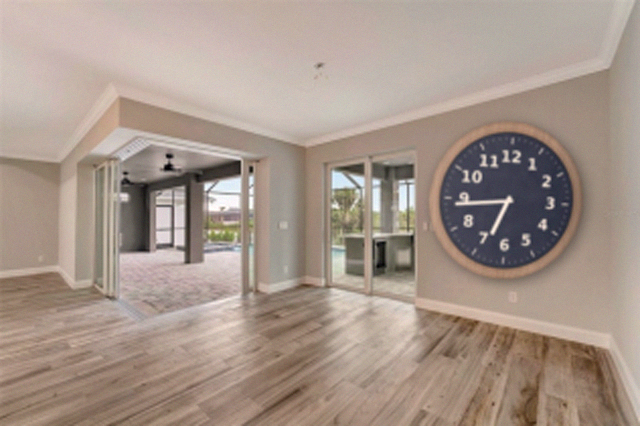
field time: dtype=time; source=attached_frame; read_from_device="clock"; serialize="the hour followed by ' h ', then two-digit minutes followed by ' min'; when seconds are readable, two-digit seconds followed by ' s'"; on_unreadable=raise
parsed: 6 h 44 min
